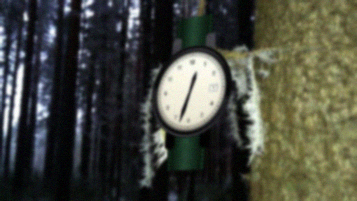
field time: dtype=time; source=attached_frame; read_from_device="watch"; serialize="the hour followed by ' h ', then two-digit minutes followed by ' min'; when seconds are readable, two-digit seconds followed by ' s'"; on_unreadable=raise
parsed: 12 h 33 min
